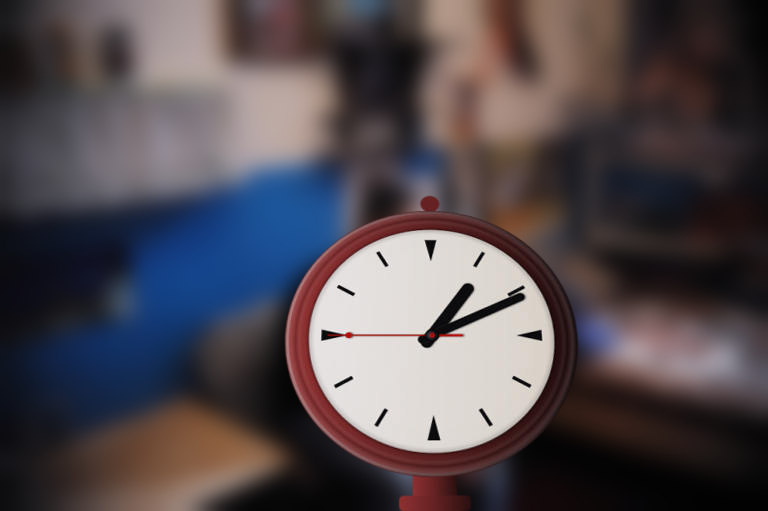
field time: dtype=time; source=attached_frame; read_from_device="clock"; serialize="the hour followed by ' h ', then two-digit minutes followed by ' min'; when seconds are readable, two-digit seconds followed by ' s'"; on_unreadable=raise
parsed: 1 h 10 min 45 s
